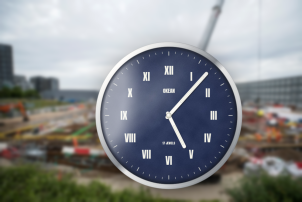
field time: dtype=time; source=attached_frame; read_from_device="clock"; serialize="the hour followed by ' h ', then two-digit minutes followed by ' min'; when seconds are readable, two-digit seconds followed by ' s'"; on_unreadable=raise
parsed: 5 h 07 min
